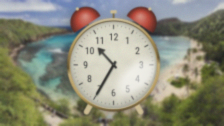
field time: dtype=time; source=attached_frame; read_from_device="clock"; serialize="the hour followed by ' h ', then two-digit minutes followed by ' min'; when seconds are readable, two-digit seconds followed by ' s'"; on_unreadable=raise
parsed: 10 h 35 min
